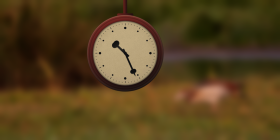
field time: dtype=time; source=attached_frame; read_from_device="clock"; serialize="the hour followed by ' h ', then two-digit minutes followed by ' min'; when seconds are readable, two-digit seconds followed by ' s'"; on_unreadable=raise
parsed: 10 h 26 min
